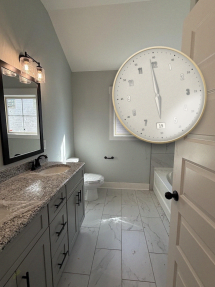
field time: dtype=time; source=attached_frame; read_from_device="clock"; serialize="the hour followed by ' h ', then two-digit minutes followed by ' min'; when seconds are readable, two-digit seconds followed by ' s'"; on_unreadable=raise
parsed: 5 h 59 min
